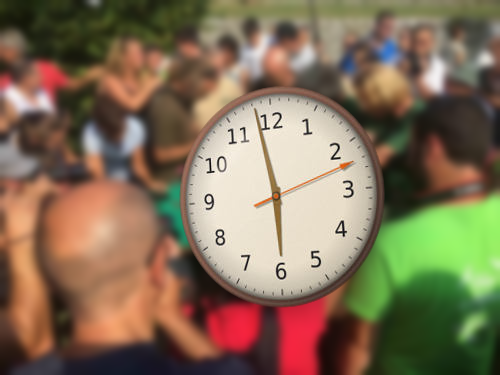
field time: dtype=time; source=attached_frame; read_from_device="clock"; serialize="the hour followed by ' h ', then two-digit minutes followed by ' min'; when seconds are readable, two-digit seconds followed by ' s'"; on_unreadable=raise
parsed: 5 h 58 min 12 s
